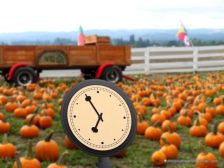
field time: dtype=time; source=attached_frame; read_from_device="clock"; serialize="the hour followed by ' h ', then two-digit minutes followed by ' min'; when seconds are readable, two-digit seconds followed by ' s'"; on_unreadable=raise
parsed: 6 h 55 min
